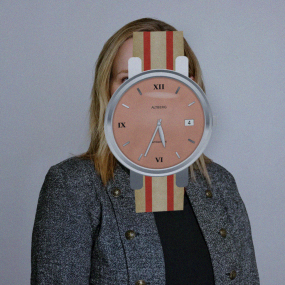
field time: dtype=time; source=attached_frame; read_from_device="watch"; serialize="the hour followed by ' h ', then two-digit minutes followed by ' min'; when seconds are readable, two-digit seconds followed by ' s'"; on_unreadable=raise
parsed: 5 h 34 min
